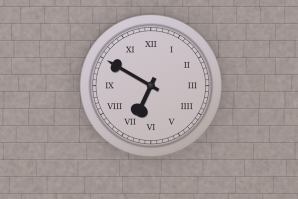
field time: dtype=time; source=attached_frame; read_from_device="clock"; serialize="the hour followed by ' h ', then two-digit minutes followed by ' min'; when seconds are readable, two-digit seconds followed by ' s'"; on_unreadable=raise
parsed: 6 h 50 min
